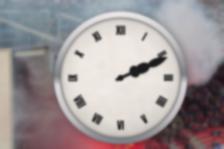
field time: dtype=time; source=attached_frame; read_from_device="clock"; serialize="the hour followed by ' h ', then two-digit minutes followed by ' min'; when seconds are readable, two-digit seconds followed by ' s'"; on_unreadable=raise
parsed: 2 h 11 min
